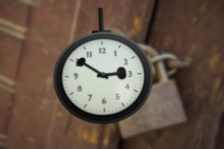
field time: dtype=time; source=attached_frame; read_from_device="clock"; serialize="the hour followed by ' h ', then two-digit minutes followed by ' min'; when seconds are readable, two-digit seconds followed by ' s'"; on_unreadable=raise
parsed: 2 h 51 min
